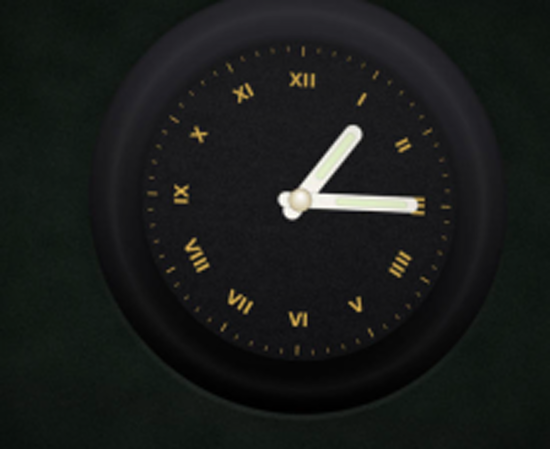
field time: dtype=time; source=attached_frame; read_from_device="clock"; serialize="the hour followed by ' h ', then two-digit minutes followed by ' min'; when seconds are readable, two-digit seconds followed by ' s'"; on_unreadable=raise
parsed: 1 h 15 min
